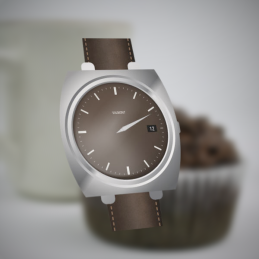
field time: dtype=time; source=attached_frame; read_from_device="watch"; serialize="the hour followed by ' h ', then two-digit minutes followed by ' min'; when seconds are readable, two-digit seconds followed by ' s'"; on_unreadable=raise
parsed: 2 h 11 min
